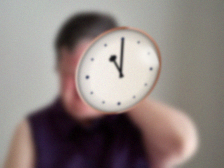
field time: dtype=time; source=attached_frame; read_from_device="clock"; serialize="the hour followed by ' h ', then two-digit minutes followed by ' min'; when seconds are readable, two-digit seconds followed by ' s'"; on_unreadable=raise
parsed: 11 h 00 min
